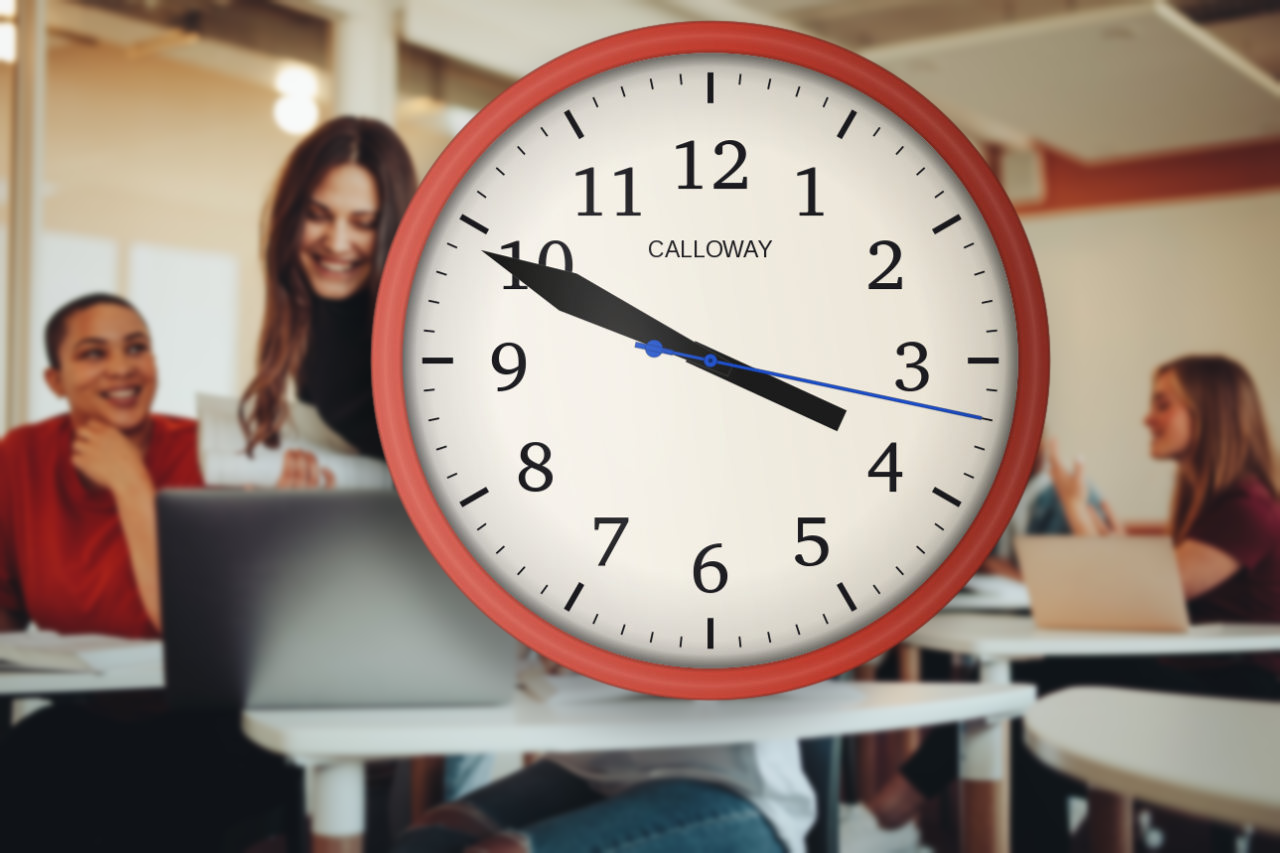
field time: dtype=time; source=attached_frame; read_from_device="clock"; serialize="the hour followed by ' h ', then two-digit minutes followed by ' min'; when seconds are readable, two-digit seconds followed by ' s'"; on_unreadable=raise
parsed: 3 h 49 min 17 s
